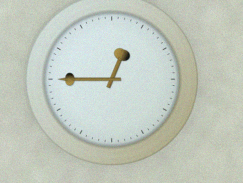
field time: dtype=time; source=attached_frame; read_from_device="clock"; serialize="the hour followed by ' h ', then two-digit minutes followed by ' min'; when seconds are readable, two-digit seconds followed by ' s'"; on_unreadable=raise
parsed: 12 h 45 min
